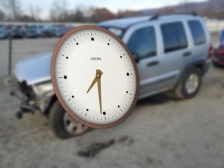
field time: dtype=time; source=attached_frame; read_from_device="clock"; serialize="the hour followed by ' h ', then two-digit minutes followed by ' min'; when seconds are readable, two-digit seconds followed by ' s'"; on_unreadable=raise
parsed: 7 h 31 min
